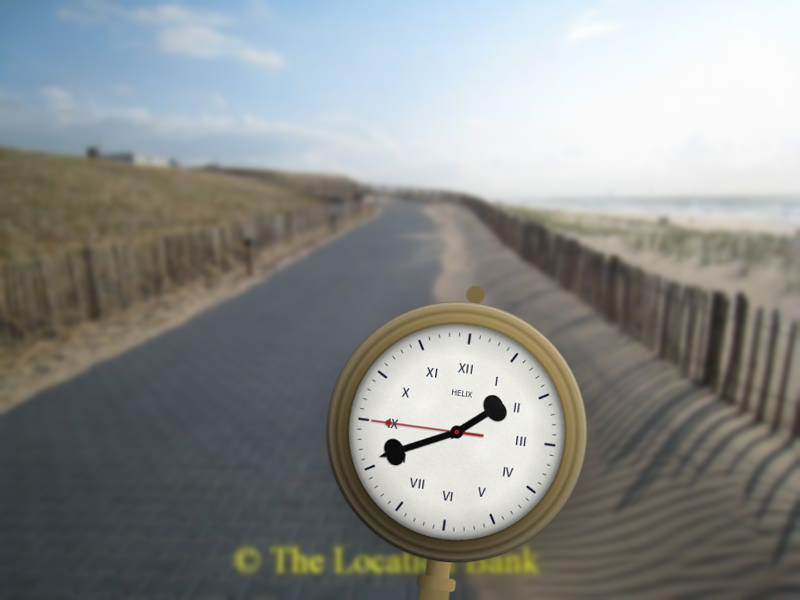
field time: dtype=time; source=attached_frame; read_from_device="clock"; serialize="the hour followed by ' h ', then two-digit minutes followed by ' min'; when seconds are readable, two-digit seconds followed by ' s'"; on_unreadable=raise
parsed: 1 h 40 min 45 s
